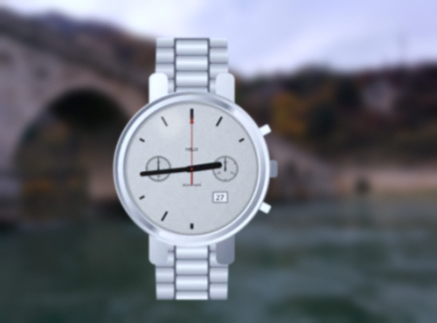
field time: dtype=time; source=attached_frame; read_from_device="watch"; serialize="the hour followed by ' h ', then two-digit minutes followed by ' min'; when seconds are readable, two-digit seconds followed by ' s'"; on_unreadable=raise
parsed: 2 h 44 min
